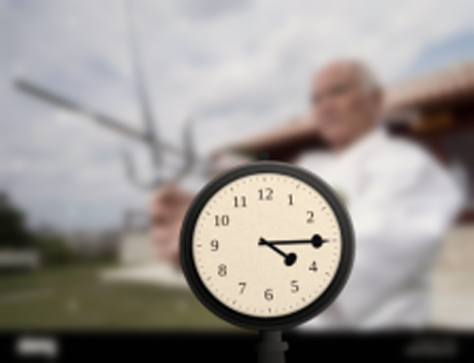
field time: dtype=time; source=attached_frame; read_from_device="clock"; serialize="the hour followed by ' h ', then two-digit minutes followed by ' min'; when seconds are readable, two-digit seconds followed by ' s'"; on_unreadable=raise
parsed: 4 h 15 min
